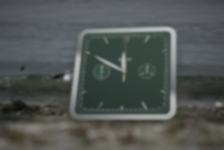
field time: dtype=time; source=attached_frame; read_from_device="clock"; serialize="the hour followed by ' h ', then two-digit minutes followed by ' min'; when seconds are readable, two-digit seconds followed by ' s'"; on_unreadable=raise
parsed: 11 h 50 min
